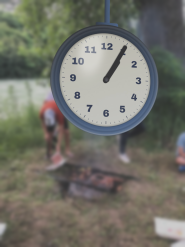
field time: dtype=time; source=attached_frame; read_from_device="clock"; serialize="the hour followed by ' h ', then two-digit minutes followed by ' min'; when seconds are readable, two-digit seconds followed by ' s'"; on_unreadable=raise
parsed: 1 h 05 min
